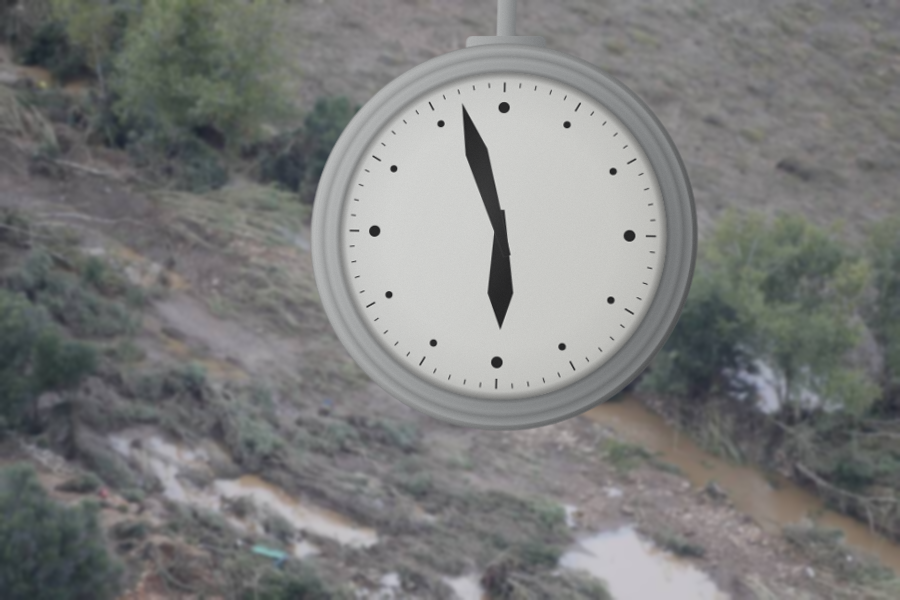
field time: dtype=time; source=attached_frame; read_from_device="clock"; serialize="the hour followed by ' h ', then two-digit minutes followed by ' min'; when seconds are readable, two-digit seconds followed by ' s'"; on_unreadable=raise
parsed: 5 h 57 min
